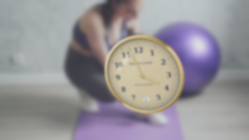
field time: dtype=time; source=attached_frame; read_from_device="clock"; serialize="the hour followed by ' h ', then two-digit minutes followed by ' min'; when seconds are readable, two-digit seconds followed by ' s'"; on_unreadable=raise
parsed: 3 h 57 min
